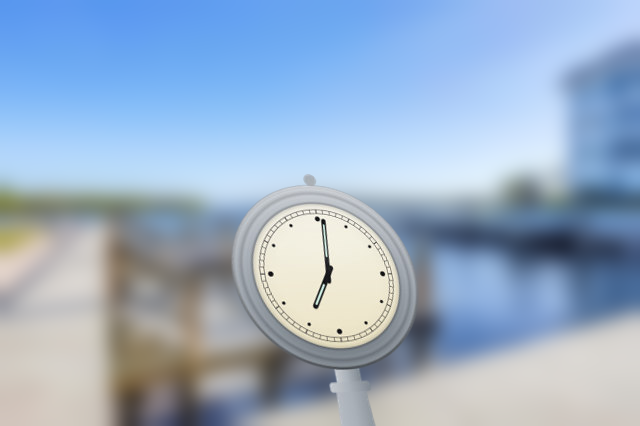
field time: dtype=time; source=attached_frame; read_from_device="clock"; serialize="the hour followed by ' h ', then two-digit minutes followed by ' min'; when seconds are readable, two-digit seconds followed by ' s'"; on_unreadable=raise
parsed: 7 h 01 min
